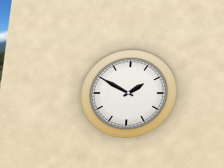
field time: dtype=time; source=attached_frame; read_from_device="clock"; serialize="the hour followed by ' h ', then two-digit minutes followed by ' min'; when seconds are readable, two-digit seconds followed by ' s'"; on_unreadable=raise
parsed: 1 h 50 min
